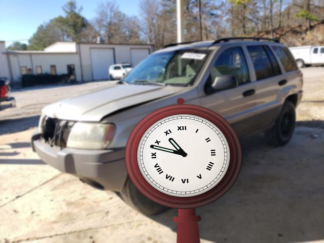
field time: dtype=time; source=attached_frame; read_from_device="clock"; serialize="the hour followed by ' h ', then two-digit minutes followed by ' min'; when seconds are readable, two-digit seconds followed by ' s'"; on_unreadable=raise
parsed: 10 h 48 min
